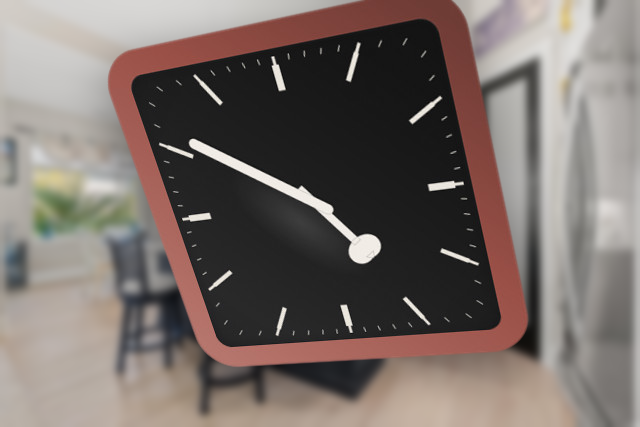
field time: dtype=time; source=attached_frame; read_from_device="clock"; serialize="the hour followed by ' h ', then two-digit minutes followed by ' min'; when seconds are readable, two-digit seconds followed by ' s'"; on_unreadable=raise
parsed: 4 h 51 min
